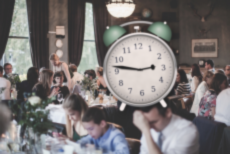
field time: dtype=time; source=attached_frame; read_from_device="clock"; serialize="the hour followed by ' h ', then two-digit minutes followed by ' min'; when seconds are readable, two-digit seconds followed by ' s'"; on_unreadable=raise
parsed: 2 h 47 min
